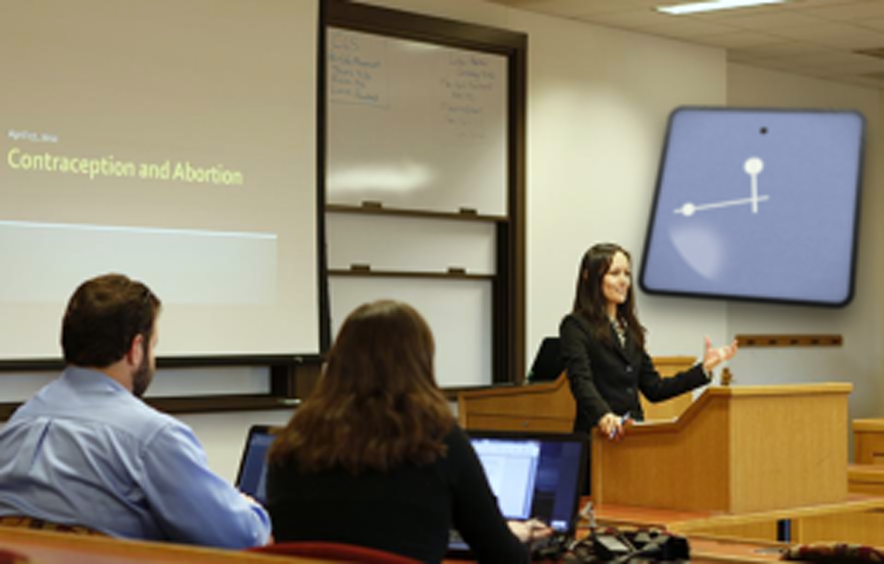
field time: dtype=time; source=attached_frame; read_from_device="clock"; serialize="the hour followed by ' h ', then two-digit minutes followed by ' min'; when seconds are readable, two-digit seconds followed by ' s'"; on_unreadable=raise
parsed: 11 h 43 min
